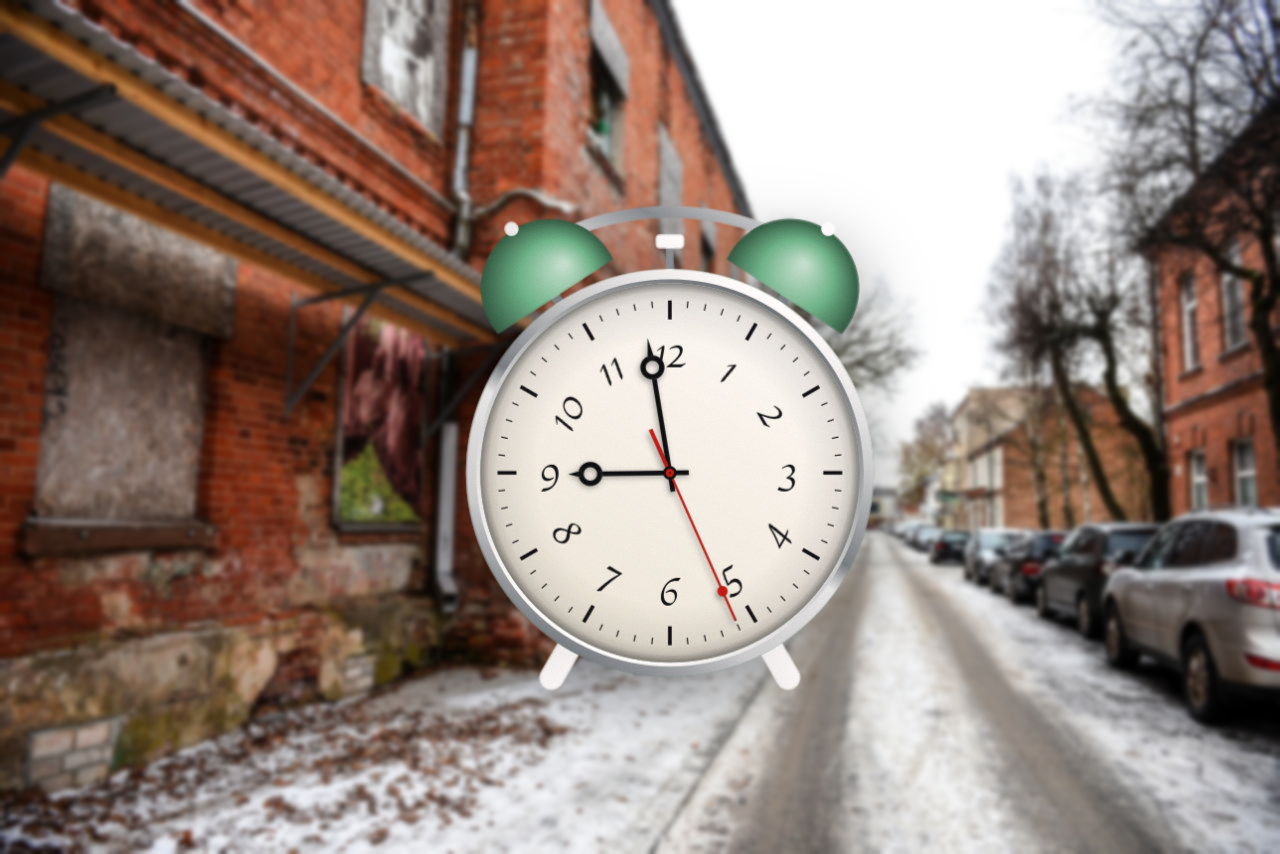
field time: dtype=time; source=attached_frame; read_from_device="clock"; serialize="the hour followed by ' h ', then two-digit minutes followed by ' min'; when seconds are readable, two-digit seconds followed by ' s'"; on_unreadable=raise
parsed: 8 h 58 min 26 s
